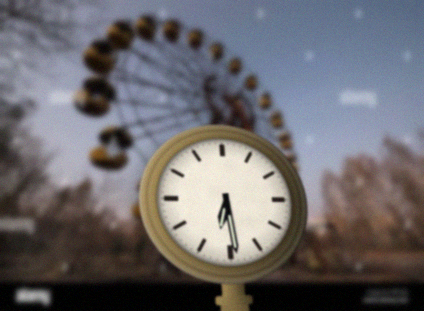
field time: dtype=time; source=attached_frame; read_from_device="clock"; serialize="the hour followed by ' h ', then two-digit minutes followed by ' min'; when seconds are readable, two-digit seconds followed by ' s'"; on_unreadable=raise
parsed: 6 h 29 min
